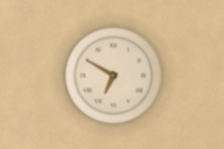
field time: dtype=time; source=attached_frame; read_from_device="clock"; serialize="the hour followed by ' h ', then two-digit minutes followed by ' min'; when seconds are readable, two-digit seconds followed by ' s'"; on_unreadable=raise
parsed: 6 h 50 min
